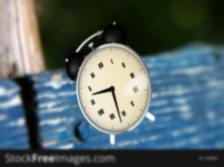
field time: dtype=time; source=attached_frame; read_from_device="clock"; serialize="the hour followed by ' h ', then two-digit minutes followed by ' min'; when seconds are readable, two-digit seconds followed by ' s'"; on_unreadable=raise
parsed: 9 h 32 min
